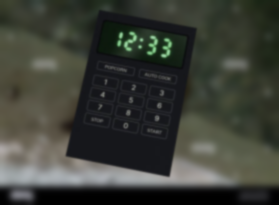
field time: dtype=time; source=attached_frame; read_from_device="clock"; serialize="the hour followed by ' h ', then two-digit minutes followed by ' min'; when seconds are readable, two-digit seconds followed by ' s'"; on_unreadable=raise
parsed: 12 h 33 min
